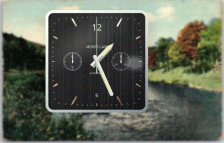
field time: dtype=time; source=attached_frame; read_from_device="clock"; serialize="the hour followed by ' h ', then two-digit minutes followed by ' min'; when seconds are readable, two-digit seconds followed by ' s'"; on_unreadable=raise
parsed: 1 h 26 min
